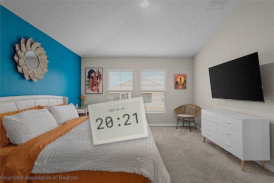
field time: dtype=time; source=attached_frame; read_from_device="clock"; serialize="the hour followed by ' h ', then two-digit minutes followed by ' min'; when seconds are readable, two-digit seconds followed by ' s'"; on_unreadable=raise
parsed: 20 h 21 min
